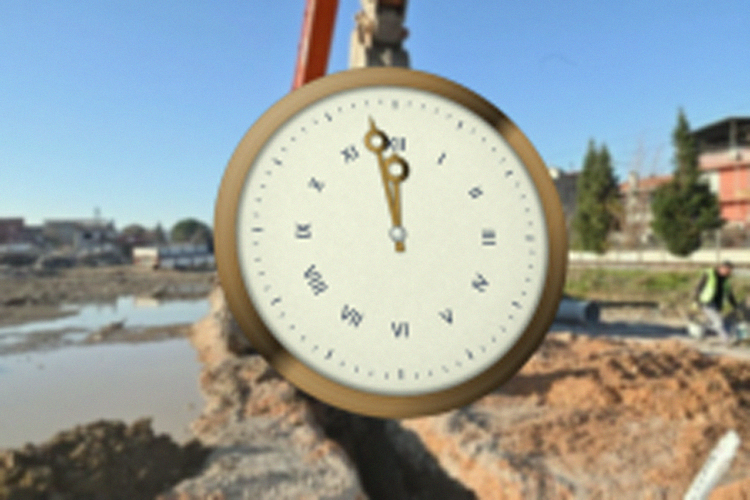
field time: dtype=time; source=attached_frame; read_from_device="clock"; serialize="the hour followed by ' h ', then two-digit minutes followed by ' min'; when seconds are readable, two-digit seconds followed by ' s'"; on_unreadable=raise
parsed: 11 h 58 min
